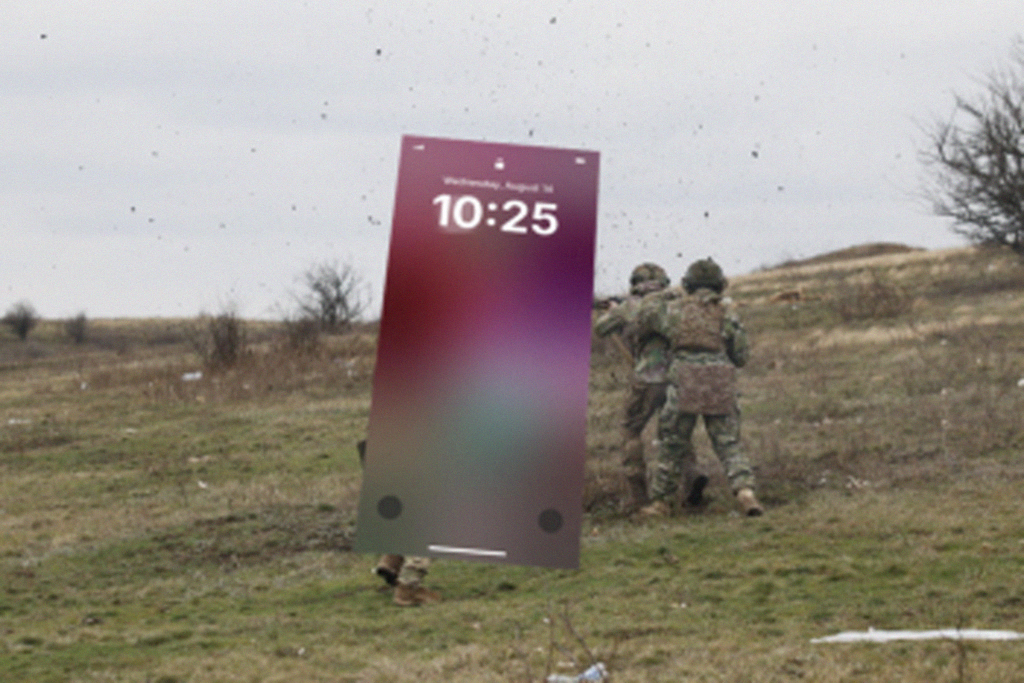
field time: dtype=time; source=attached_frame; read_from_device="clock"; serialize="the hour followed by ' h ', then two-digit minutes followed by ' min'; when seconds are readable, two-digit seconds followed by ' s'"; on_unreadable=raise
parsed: 10 h 25 min
